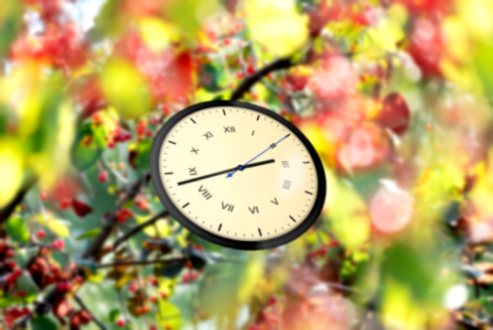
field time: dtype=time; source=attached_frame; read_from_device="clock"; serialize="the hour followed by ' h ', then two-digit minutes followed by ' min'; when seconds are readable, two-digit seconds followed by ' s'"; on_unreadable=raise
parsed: 2 h 43 min 10 s
